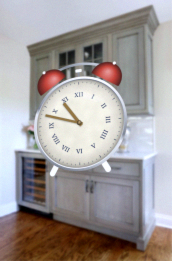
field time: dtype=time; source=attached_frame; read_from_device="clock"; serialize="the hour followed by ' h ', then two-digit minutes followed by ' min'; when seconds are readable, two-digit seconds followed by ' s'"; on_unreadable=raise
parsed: 10 h 48 min
